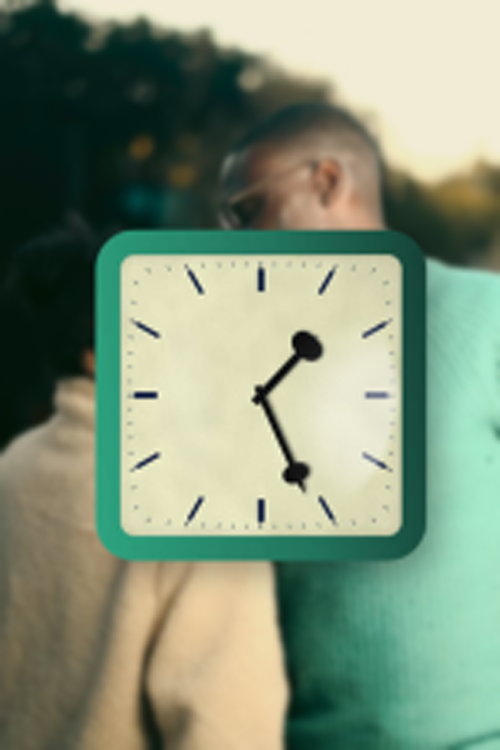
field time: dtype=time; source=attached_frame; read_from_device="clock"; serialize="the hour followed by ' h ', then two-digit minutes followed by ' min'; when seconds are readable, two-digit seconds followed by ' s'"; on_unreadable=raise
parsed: 1 h 26 min
